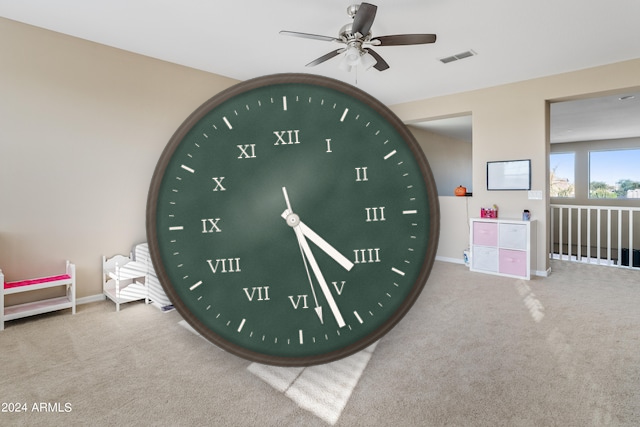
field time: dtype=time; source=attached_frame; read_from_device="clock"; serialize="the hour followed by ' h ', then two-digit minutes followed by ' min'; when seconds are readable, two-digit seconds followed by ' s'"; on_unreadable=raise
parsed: 4 h 26 min 28 s
